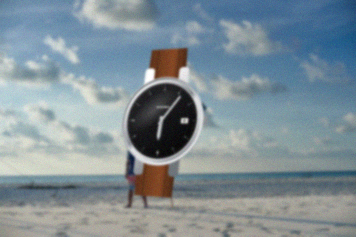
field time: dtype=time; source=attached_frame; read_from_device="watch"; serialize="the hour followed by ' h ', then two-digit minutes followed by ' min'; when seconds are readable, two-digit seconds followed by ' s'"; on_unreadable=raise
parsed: 6 h 06 min
